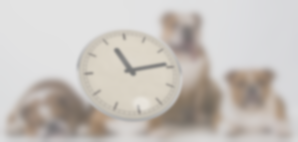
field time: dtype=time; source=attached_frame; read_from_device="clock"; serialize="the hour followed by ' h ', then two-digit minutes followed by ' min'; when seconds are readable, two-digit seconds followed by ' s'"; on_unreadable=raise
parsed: 11 h 14 min
